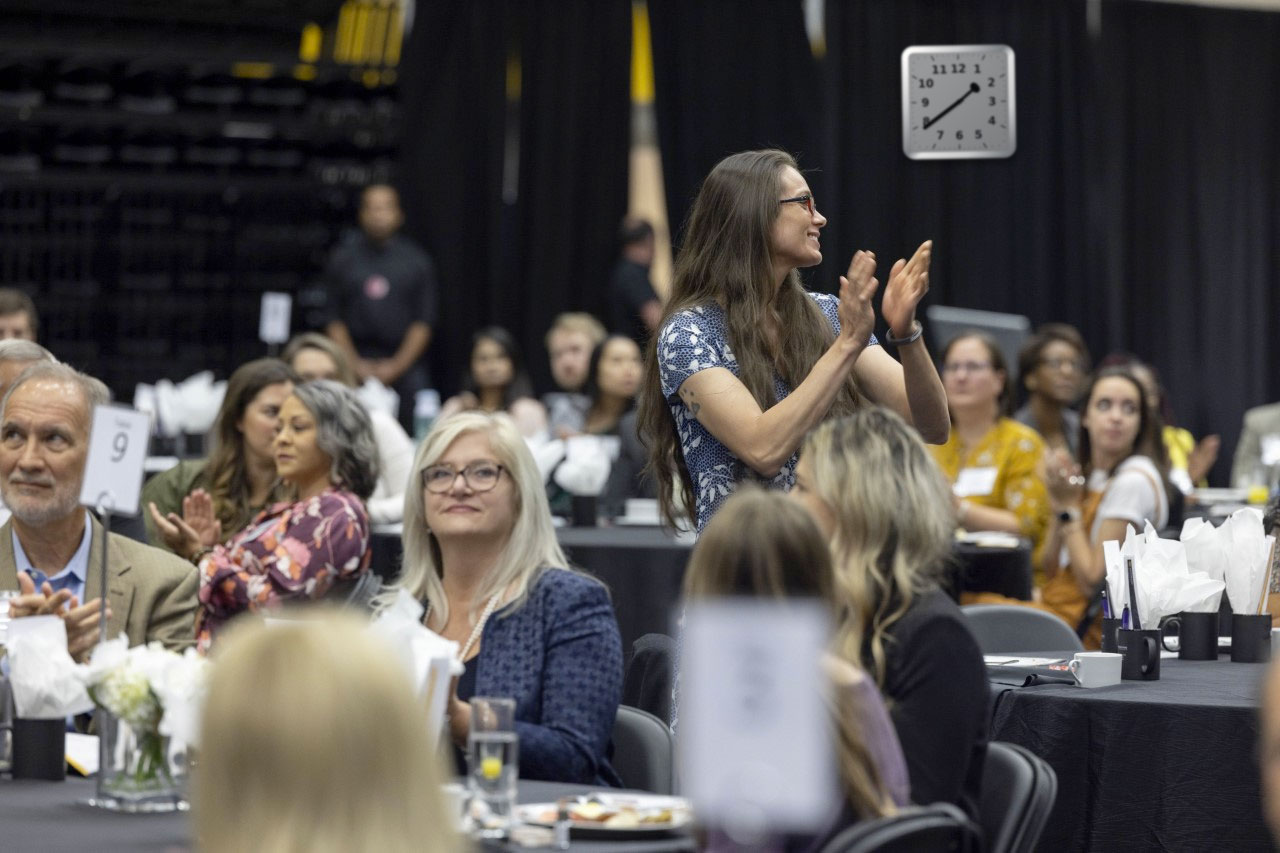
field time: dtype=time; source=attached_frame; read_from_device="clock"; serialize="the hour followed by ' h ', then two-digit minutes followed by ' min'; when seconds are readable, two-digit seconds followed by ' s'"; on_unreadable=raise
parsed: 1 h 39 min
